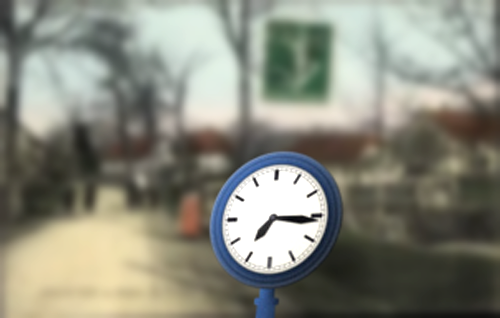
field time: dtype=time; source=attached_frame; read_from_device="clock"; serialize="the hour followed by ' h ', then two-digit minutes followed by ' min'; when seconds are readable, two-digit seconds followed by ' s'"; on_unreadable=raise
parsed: 7 h 16 min
